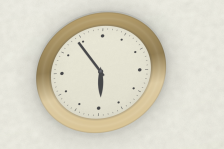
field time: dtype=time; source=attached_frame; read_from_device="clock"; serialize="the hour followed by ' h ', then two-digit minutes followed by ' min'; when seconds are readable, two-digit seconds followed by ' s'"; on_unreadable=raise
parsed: 5 h 54 min
